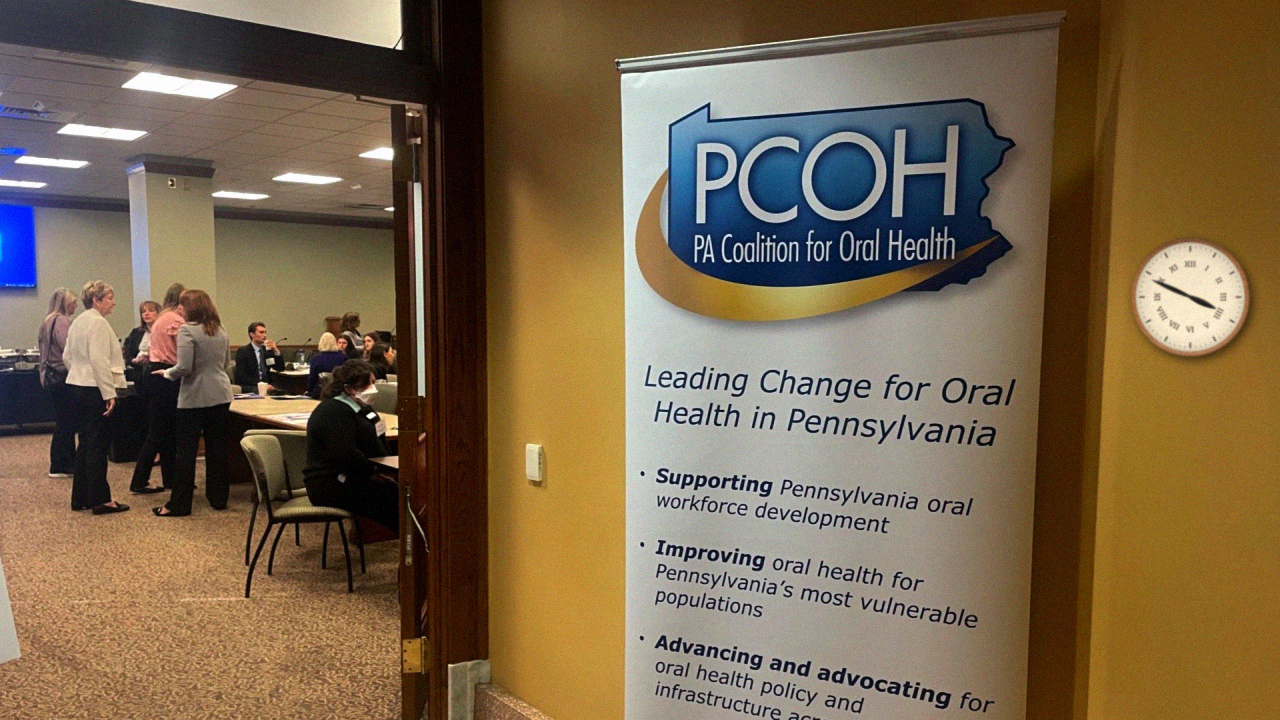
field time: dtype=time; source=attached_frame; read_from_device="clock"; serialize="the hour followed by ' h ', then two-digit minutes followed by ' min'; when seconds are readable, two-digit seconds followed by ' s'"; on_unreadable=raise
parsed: 3 h 49 min
